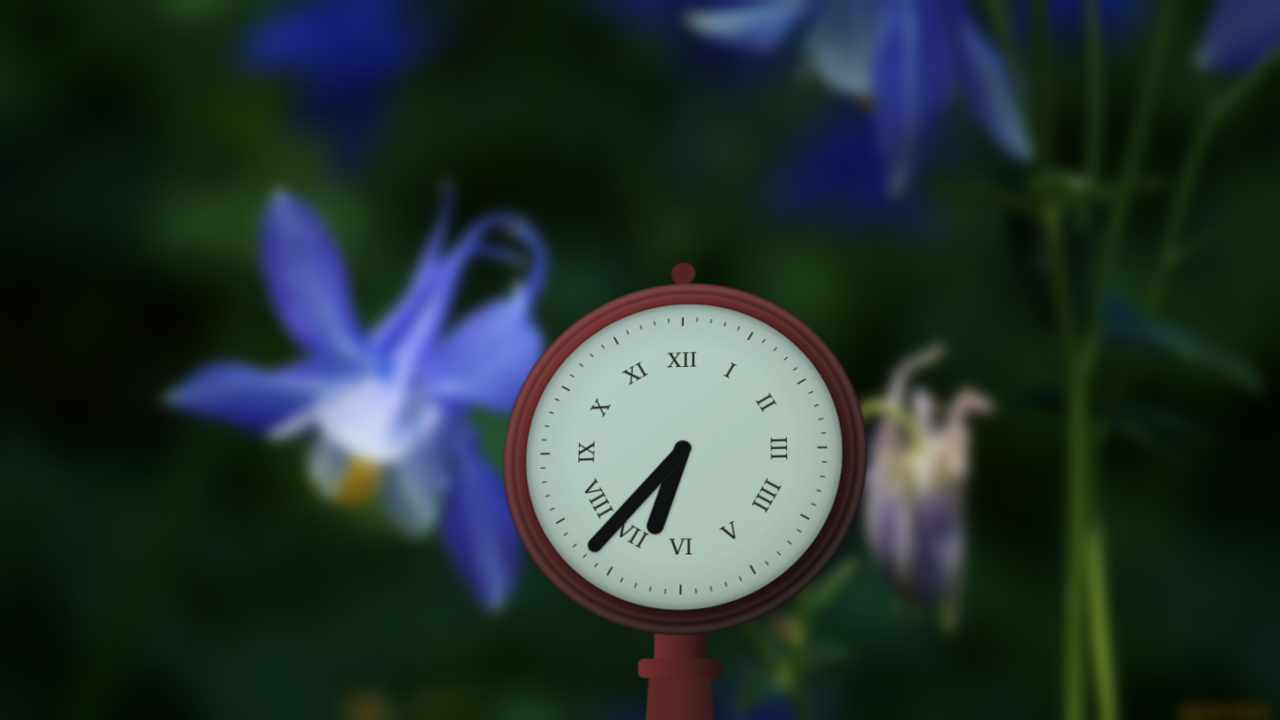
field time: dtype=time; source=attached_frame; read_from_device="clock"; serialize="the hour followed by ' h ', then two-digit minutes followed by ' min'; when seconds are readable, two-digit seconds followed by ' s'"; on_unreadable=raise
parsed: 6 h 37 min
